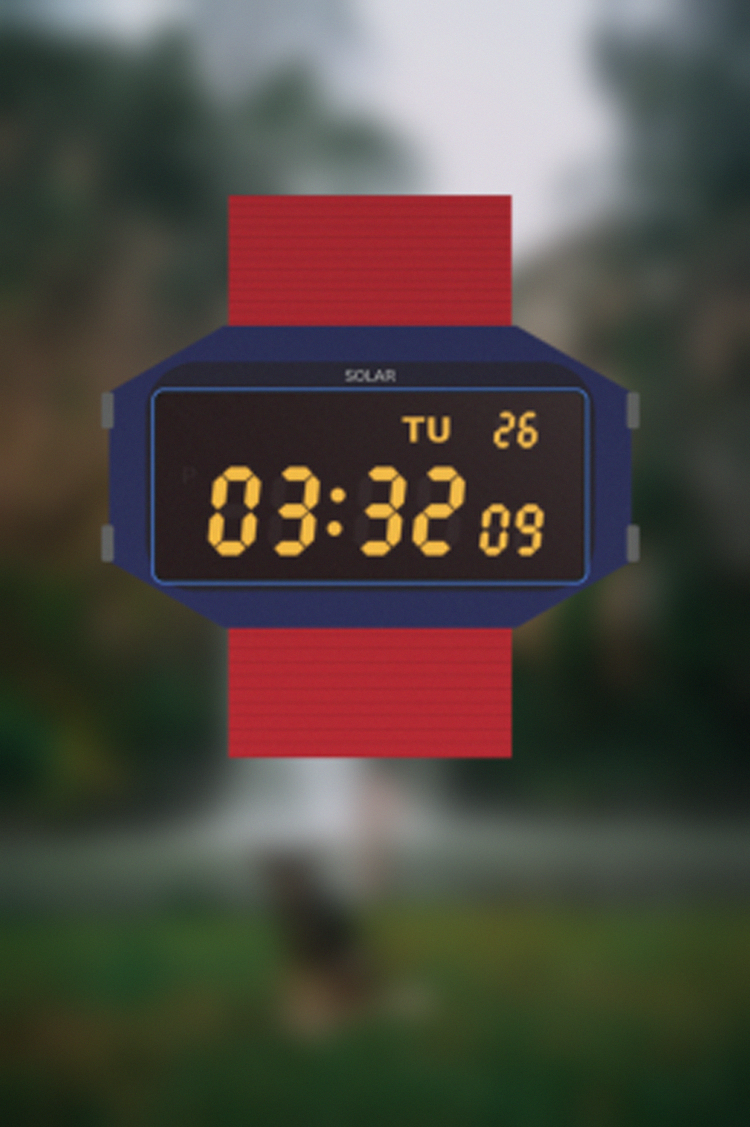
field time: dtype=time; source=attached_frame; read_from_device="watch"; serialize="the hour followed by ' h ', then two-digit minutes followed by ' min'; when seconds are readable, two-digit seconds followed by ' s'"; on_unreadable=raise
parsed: 3 h 32 min 09 s
